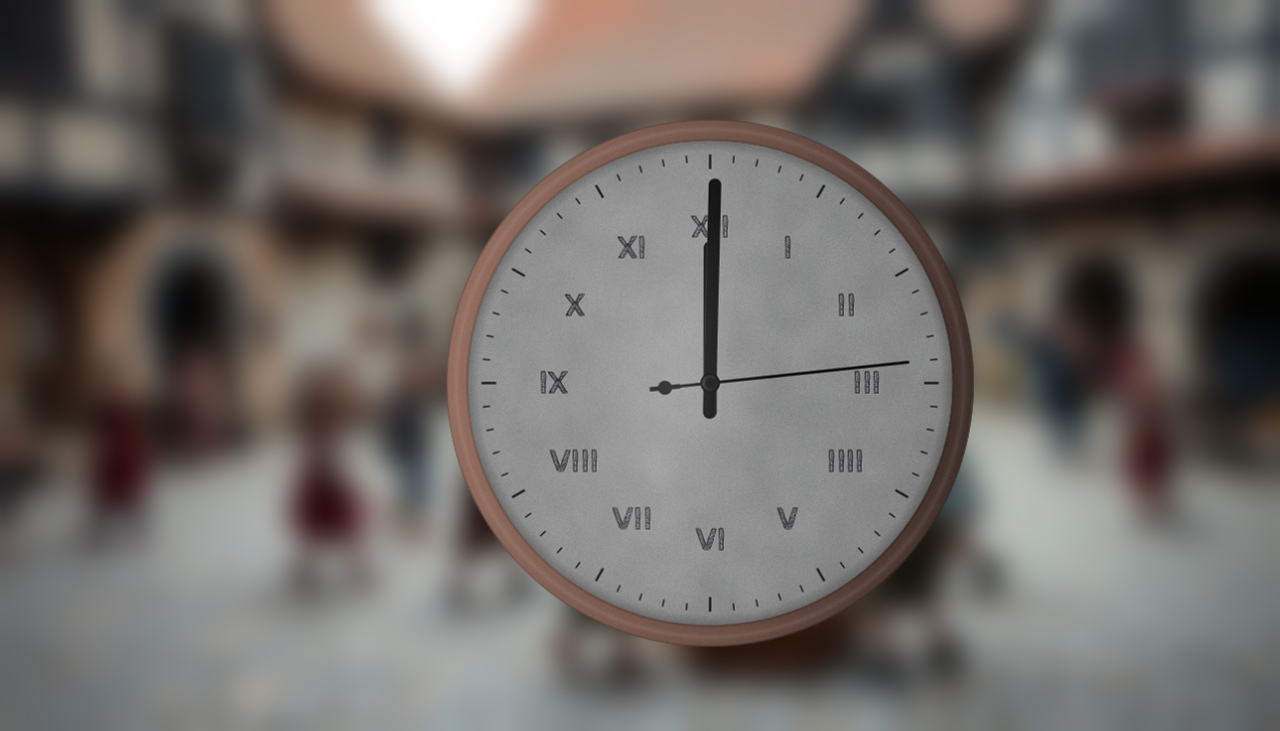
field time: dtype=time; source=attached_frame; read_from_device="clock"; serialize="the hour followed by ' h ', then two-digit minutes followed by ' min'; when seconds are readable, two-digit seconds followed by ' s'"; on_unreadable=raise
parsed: 12 h 00 min 14 s
